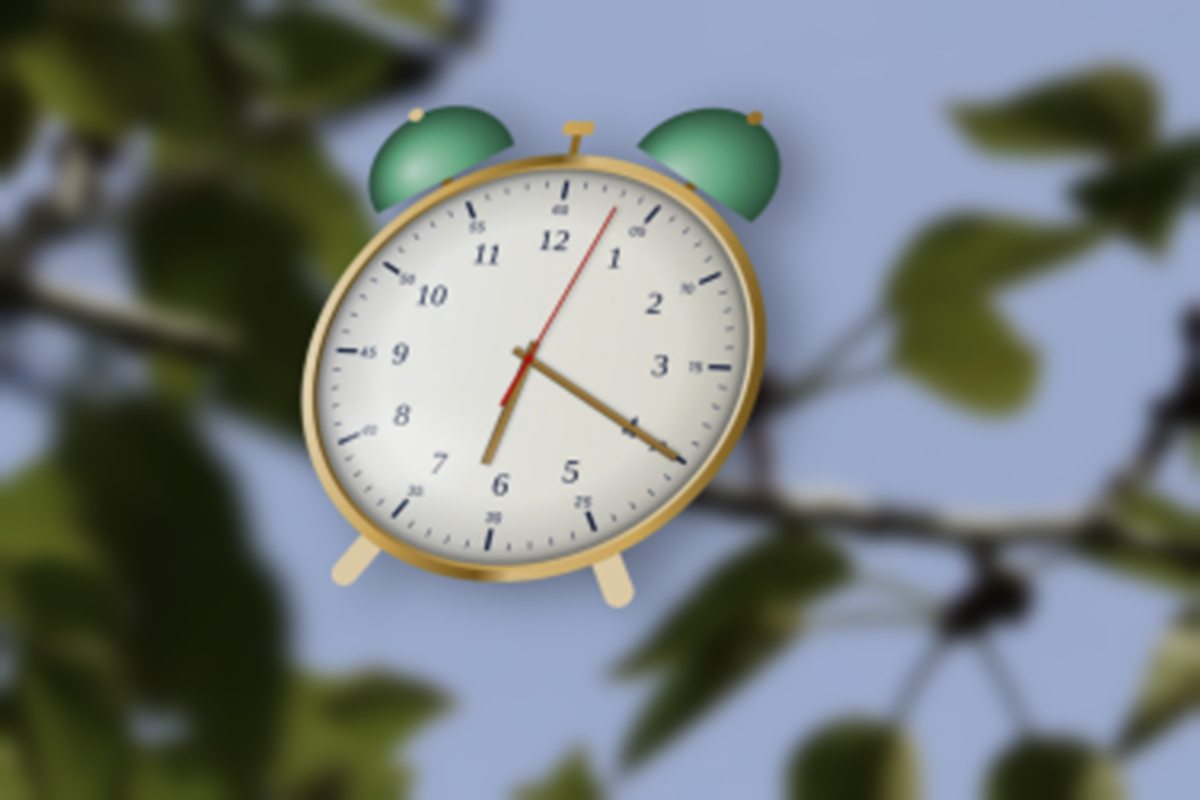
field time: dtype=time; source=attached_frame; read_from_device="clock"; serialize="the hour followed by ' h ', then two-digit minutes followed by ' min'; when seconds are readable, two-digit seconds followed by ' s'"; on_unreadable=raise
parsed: 6 h 20 min 03 s
